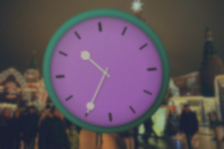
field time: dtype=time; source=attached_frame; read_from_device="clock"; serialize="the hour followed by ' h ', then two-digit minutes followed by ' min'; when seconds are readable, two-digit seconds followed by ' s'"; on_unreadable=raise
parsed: 10 h 35 min
